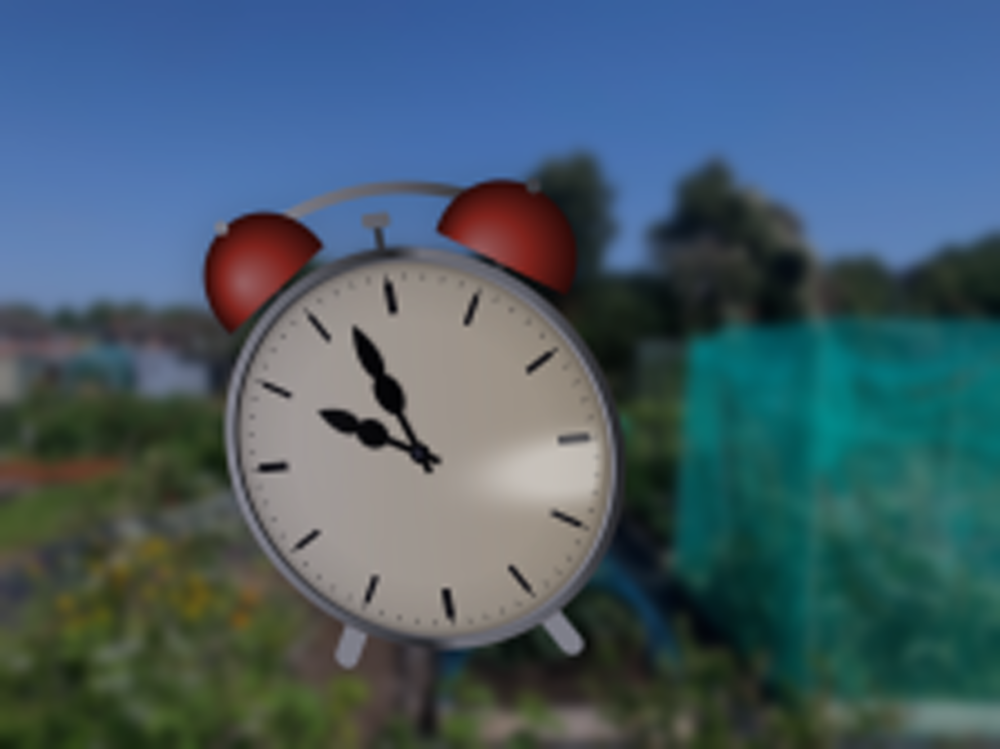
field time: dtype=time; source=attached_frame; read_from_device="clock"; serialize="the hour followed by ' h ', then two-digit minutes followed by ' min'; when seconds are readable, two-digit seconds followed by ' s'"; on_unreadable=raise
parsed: 9 h 57 min
